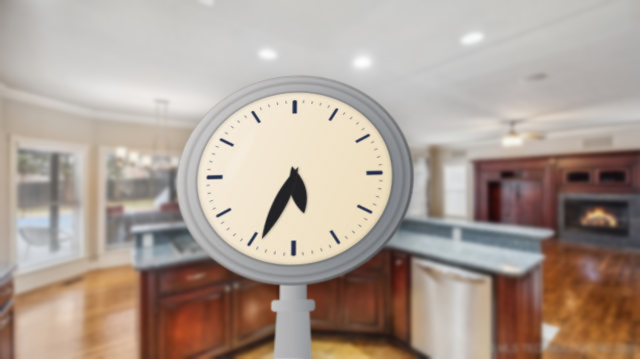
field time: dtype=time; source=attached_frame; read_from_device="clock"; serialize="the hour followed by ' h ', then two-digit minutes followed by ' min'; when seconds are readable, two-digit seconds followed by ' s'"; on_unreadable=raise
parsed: 5 h 34 min
